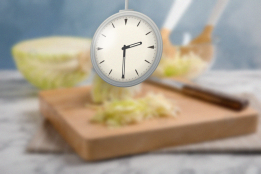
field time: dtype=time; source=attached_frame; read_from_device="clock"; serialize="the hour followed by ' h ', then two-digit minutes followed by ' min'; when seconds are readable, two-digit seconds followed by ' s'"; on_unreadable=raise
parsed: 2 h 30 min
